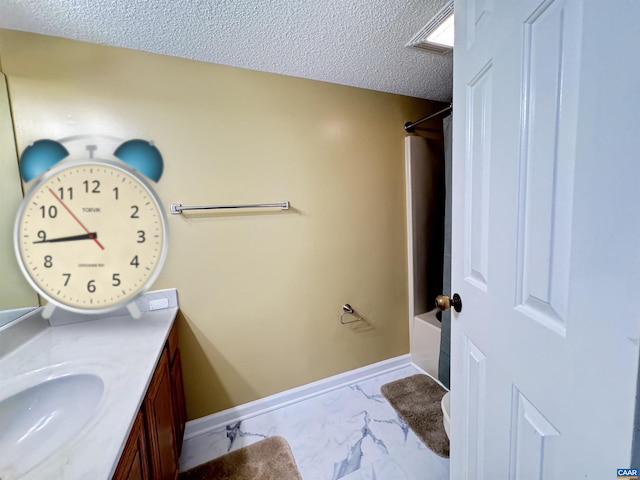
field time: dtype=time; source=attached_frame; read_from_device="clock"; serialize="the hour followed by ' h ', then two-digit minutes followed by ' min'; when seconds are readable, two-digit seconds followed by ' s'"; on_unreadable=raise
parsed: 8 h 43 min 53 s
